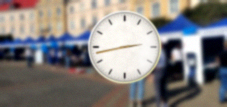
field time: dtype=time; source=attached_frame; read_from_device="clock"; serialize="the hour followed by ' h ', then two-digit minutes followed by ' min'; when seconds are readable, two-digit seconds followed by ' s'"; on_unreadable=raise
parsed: 2 h 43 min
